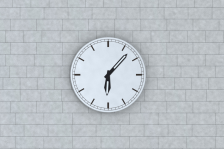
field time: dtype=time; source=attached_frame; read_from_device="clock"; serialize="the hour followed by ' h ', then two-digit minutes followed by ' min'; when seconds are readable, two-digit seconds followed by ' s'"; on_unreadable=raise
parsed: 6 h 07 min
